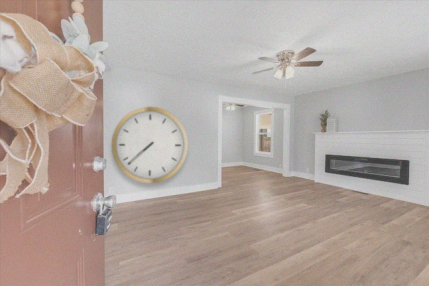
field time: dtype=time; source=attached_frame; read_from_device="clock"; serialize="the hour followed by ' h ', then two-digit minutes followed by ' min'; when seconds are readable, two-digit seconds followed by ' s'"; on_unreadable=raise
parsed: 7 h 38 min
